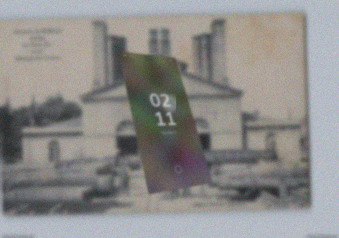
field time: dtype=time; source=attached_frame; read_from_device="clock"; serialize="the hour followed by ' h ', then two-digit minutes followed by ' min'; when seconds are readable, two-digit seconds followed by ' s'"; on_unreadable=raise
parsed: 2 h 11 min
